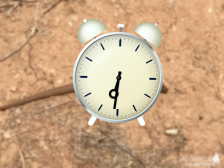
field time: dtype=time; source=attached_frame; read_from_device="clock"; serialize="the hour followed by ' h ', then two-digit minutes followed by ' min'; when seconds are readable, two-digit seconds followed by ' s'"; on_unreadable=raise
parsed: 6 h 31 min
